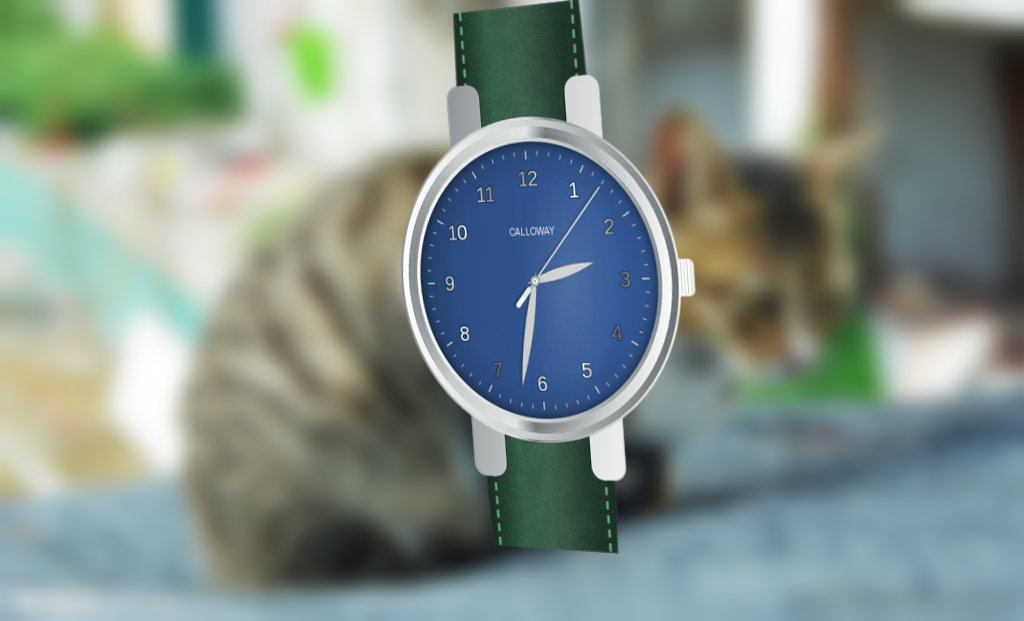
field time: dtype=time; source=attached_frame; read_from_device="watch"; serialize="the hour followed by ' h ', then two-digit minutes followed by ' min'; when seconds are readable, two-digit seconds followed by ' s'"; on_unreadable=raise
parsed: 2 h 32 min 07 s
